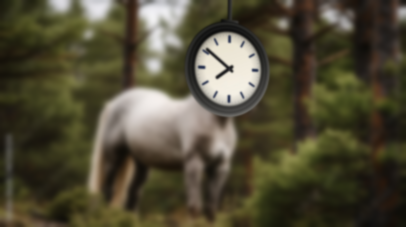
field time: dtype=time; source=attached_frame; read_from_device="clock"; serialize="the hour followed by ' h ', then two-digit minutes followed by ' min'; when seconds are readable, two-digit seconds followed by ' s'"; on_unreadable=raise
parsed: 7 h 51 min
